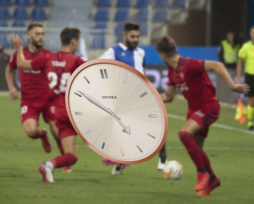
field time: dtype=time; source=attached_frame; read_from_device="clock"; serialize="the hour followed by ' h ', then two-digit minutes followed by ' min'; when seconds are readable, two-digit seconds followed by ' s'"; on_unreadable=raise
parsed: 4 h 51 min
